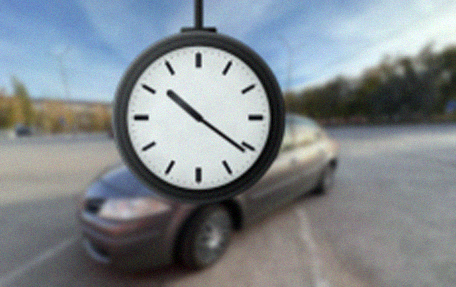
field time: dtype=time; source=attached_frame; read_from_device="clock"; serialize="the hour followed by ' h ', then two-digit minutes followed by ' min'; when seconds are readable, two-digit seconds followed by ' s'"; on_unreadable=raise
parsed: 10 h 21 min
